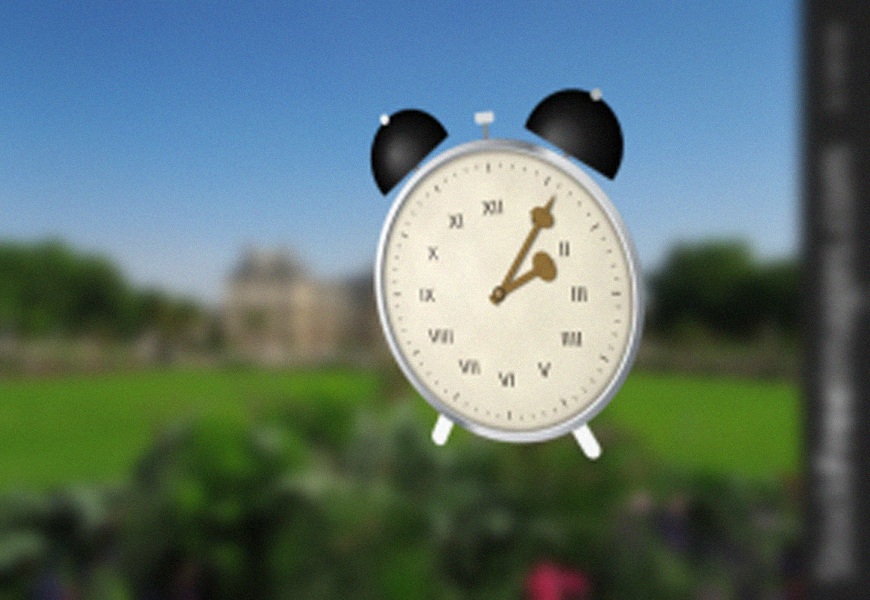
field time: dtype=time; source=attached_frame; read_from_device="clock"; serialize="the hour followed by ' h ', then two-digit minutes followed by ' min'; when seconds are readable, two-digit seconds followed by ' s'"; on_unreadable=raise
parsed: 2 h 06 min
